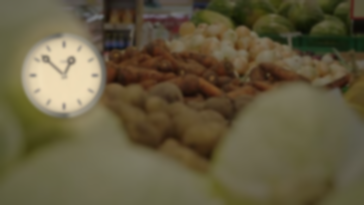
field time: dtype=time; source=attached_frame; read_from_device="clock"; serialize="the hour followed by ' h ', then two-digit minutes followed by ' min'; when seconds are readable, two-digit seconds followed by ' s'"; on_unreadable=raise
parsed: 12 h 52 min
